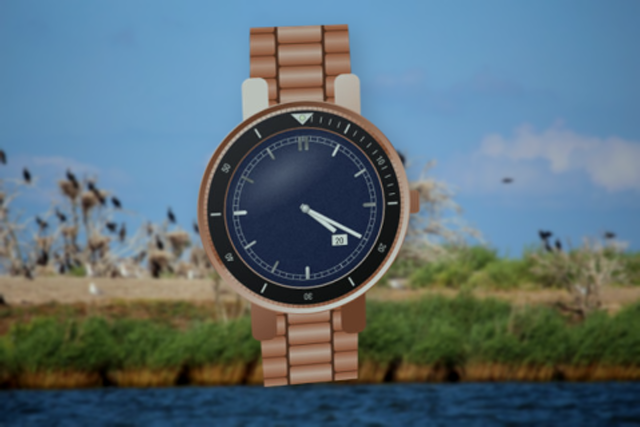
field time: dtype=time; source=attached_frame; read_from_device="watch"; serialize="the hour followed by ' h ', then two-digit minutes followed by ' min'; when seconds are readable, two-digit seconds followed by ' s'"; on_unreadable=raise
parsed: 4 h 20 min
